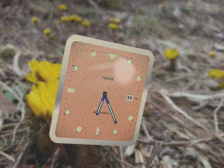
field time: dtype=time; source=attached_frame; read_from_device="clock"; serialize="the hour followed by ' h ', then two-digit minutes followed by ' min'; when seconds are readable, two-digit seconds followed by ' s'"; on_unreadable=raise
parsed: 6 h 24 min
